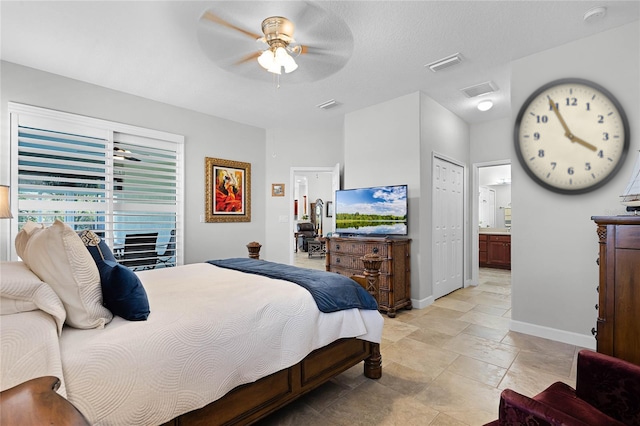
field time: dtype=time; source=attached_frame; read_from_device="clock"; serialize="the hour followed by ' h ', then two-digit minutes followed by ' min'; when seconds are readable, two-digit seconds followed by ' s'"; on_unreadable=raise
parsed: 3 h 55 min
